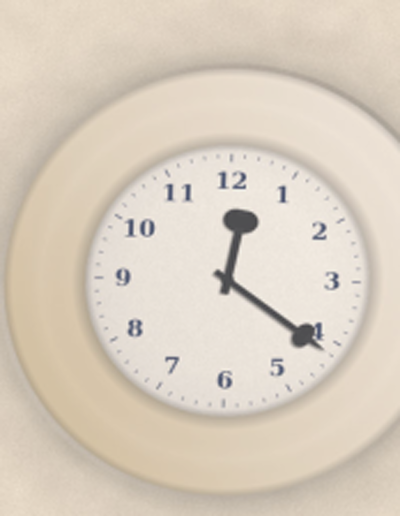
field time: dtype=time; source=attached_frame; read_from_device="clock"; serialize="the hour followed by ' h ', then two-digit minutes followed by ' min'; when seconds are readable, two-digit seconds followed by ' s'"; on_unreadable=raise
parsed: 12 h 21 min
